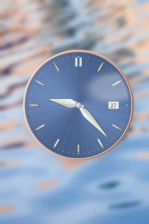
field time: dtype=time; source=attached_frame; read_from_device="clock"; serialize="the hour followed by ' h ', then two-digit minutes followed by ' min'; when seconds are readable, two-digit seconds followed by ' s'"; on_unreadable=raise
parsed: 9 h 23 min
